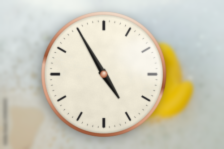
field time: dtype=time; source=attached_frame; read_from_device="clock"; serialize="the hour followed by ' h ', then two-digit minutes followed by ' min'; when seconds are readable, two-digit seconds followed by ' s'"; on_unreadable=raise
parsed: 4 h 55 min
